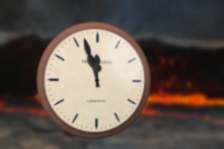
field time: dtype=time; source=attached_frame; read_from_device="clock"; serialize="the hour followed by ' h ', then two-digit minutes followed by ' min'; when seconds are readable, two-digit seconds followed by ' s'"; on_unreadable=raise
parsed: 11 h 57 min
